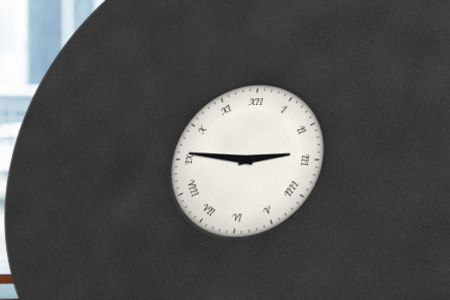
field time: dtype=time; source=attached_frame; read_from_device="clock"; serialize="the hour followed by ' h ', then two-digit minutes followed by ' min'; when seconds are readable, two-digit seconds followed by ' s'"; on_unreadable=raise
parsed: 2 h 46 min
